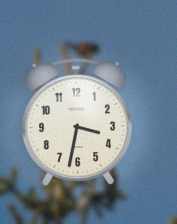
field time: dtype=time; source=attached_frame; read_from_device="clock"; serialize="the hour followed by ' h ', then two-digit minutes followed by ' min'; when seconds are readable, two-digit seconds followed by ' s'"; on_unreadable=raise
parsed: 3 h 32 min
